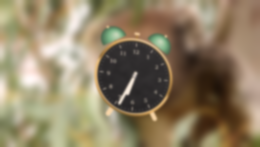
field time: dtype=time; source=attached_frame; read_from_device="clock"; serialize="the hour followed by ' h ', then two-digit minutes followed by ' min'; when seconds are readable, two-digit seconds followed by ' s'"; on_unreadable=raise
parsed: 6 h 34 min
